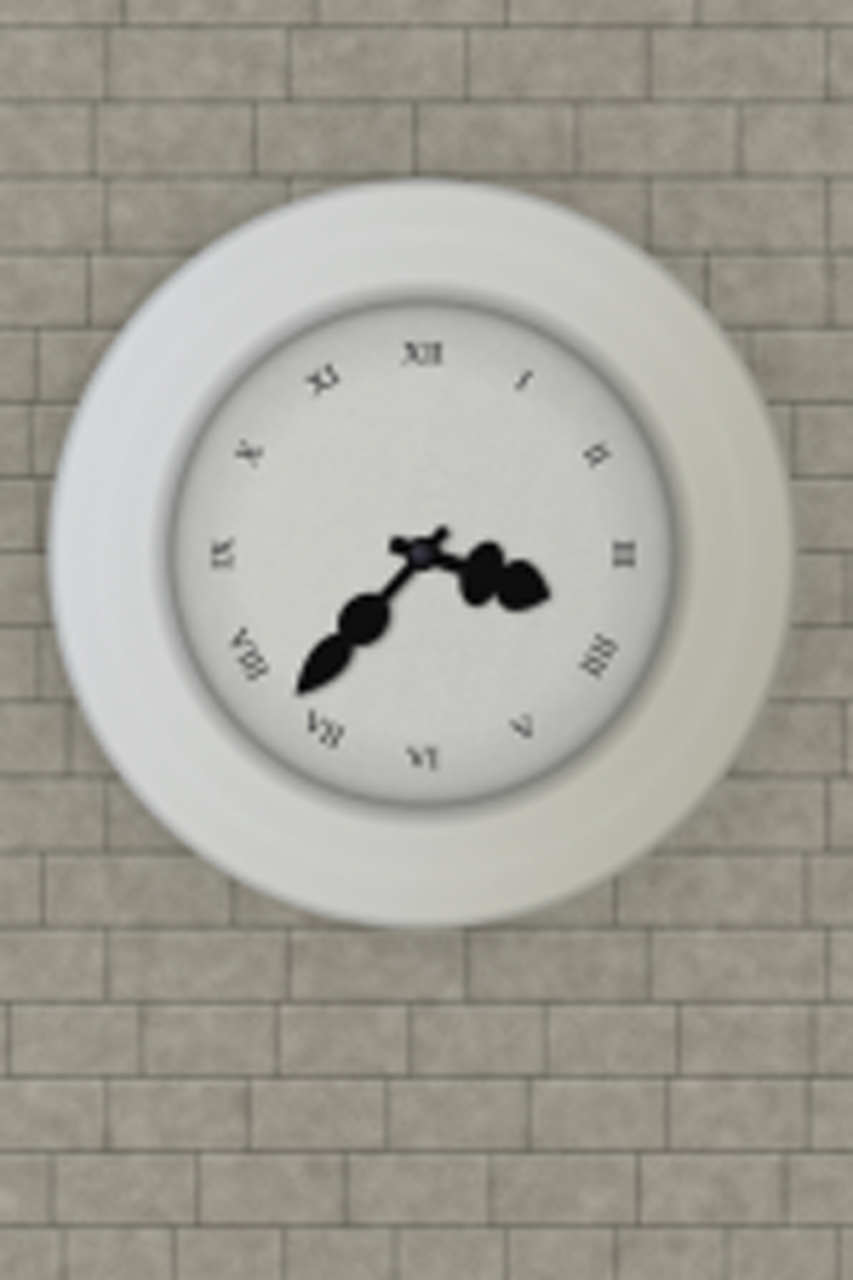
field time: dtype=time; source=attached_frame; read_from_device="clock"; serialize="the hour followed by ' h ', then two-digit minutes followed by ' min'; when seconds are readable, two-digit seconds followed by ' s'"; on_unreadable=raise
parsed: 3 h 37 min
